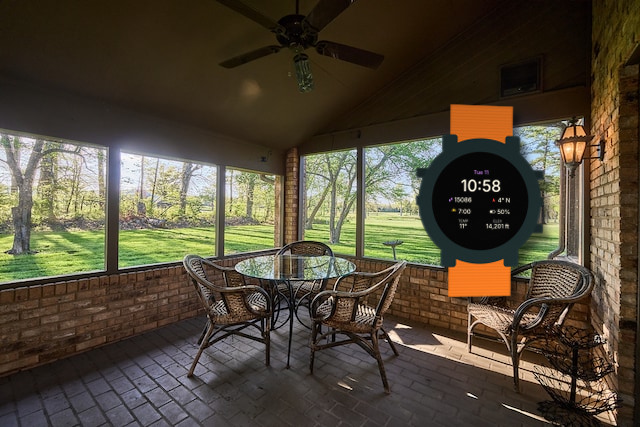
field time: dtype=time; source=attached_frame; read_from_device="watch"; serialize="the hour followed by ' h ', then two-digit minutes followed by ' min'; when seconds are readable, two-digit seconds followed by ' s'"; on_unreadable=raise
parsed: 10 h 58 min
